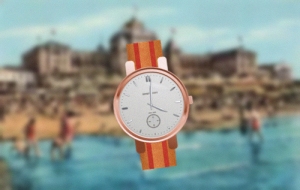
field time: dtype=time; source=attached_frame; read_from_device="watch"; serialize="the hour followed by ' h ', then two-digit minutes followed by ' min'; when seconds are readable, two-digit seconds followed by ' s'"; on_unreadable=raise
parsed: 4 h 01 min
